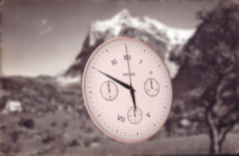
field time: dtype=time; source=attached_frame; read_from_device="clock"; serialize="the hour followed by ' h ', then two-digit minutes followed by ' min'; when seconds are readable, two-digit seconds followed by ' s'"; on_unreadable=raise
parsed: 5 h 50 min
